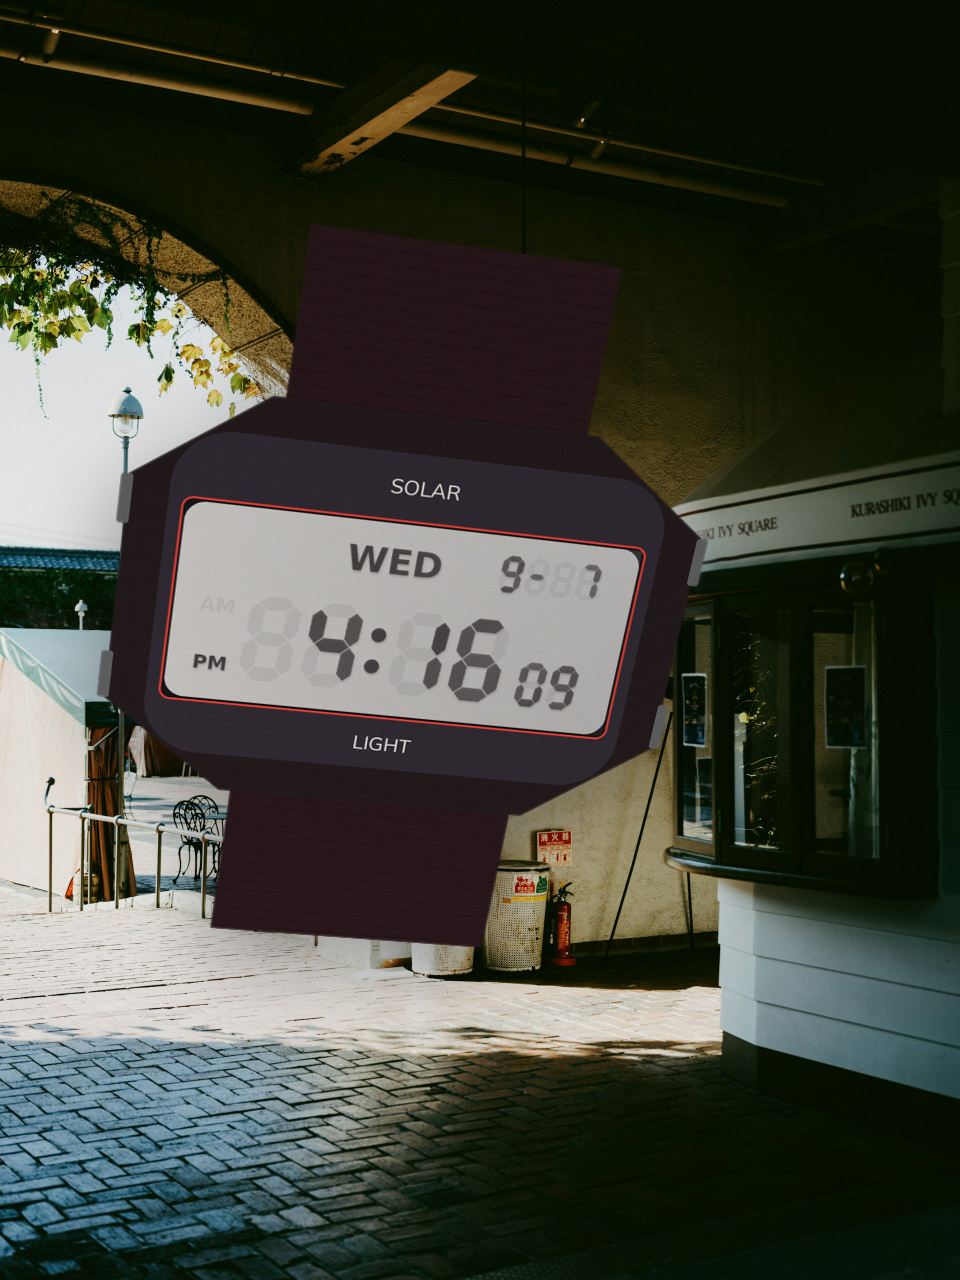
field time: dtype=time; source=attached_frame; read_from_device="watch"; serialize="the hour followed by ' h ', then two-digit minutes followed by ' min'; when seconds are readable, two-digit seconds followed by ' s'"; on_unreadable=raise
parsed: 4 h 16 min 09 s
